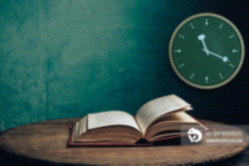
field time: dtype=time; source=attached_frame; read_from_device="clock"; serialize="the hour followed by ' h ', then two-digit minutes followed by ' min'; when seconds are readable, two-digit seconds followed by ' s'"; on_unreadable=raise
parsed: 11 h 19 min
